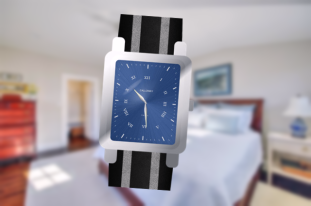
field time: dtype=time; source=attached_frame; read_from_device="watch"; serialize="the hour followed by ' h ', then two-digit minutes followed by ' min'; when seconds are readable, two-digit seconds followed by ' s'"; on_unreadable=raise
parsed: 10 h 29 min
